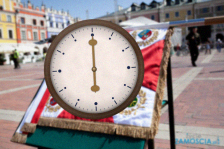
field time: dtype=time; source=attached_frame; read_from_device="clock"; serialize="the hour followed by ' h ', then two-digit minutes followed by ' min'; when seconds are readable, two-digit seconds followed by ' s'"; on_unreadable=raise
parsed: 6 h 00 min
